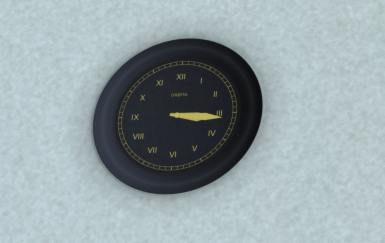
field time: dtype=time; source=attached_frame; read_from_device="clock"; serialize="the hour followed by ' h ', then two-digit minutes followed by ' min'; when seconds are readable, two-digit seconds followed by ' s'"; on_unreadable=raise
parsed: 3 h 16 min
